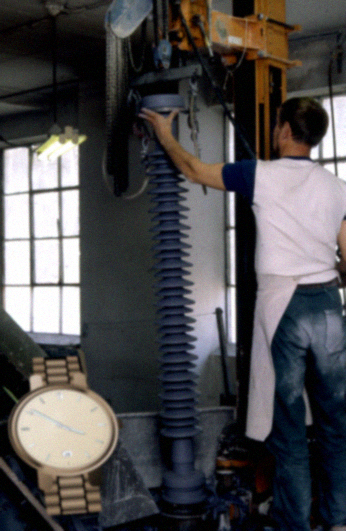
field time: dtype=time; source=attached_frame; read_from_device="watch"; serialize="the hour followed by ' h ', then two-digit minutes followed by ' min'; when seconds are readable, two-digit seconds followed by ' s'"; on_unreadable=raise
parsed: 3 h 51 min
